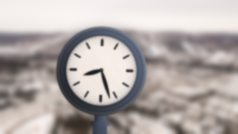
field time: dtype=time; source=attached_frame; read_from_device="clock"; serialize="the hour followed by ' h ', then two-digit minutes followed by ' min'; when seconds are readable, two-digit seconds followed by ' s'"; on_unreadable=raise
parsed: 8 h 27 min
